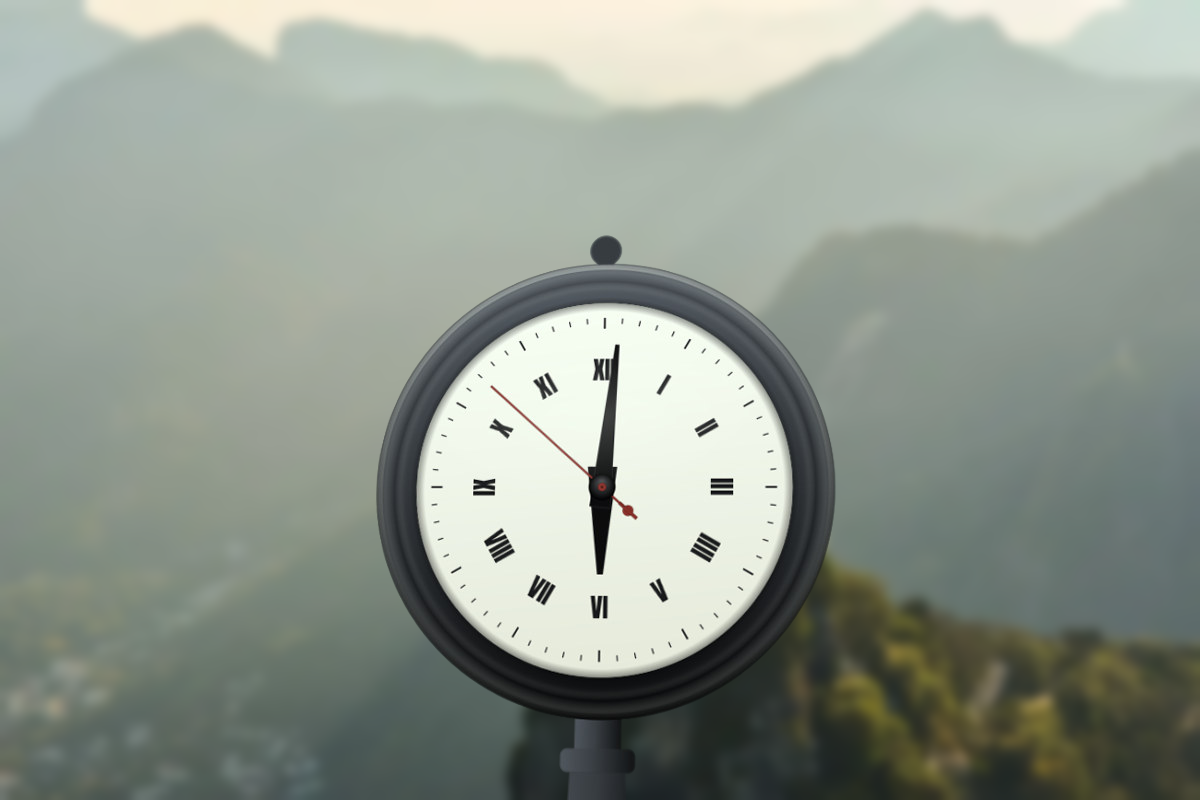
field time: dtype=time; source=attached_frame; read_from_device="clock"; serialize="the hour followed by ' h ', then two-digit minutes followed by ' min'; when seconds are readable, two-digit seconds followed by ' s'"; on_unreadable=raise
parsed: 6 h 00 min 52 s
